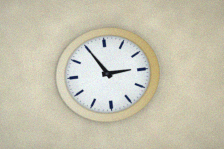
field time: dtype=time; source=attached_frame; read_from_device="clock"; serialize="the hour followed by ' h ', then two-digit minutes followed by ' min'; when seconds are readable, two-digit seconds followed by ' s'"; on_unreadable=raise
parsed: 2 h 55 min
